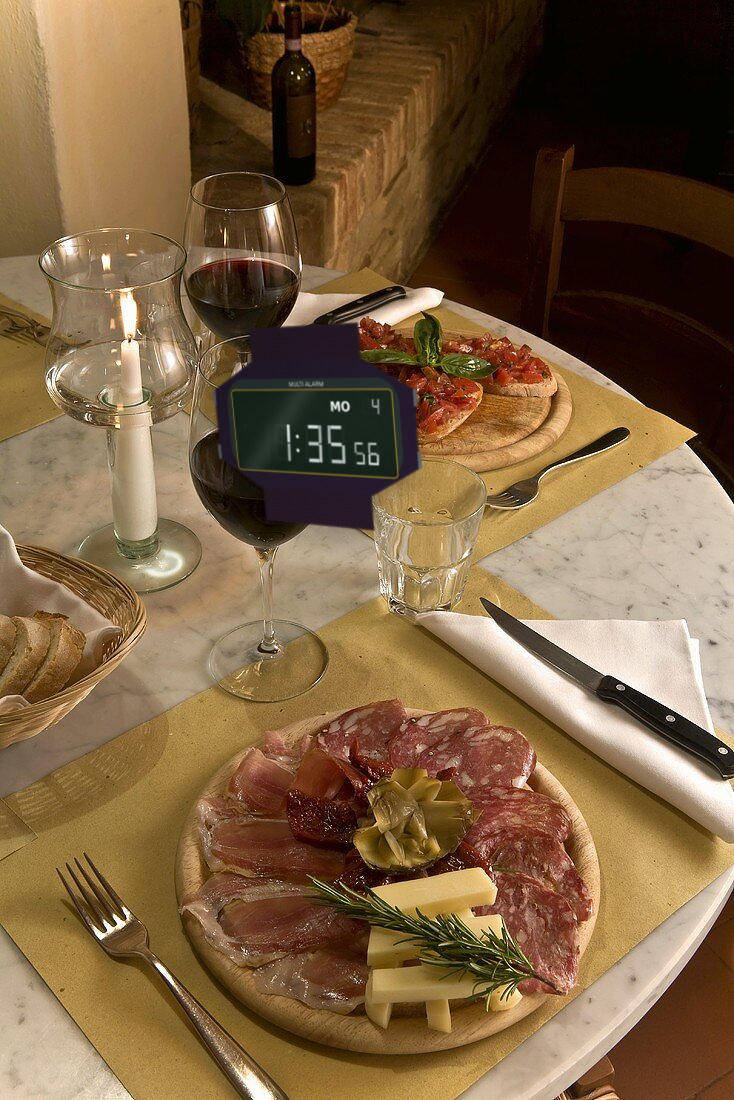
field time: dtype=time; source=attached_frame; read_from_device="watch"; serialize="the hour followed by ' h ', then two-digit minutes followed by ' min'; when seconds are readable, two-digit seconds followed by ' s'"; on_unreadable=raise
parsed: 1 h 35 min 56 s
